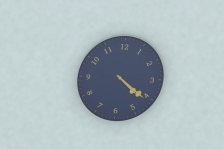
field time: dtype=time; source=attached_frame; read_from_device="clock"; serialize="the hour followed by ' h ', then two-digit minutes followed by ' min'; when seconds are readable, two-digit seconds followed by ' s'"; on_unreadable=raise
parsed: 4 h 21 min
